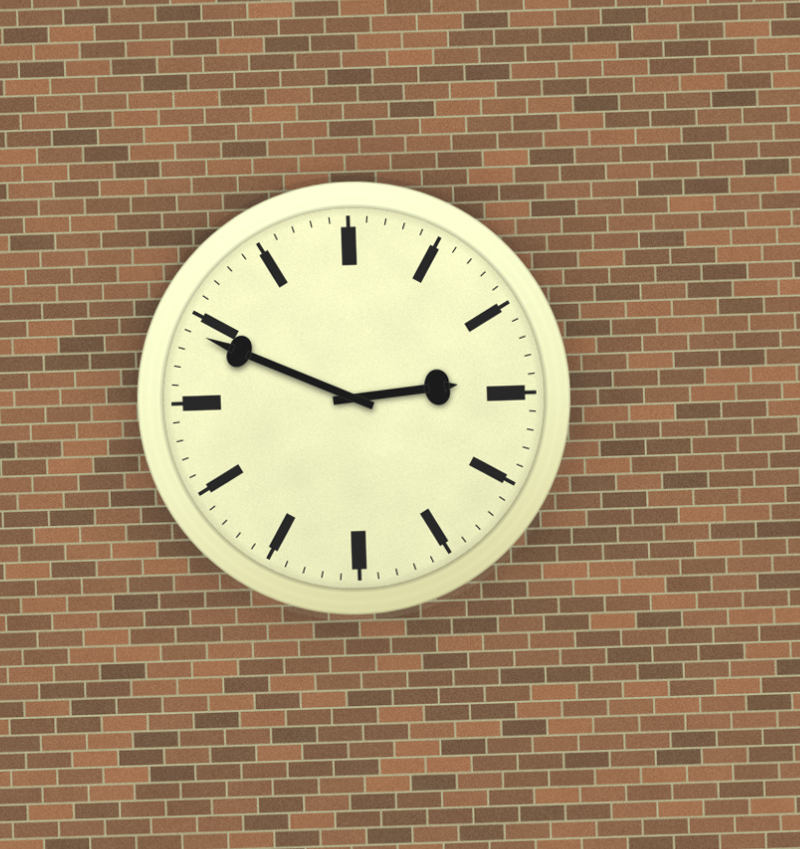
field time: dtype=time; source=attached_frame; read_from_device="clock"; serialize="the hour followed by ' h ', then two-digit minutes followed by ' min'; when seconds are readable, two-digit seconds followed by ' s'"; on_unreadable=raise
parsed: 2 h 49 min
